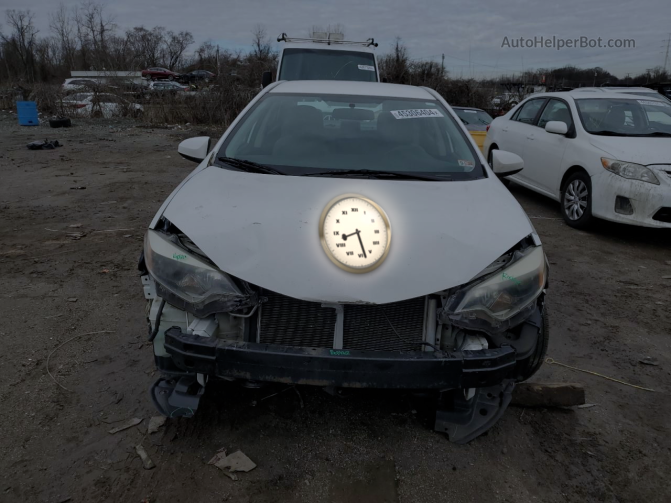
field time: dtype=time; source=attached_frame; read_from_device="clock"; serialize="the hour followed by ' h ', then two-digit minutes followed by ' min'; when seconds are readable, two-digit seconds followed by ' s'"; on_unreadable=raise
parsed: 8 h 28 min
